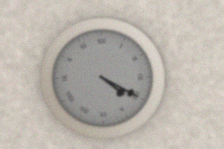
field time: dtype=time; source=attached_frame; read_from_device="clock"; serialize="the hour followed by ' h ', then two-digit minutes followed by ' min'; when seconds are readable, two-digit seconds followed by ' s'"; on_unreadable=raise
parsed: 4 h 20 min
